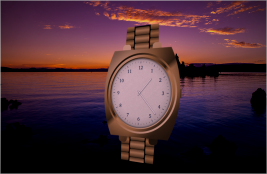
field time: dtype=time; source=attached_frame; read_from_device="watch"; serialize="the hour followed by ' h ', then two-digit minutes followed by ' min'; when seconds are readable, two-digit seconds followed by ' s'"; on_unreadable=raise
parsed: 1 h 23 min
